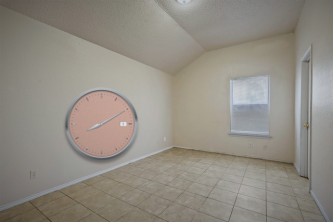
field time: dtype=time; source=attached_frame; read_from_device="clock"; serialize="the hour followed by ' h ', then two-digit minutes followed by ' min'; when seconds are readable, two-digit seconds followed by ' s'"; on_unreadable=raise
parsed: 8 h 10 min
